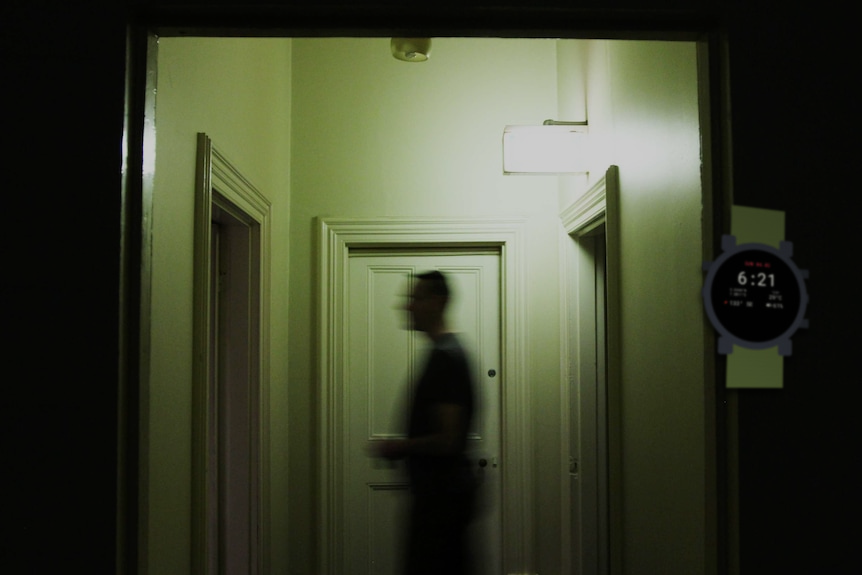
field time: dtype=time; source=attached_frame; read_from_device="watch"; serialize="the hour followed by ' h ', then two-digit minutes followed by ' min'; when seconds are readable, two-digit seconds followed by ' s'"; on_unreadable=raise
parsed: 6 h 21 min
